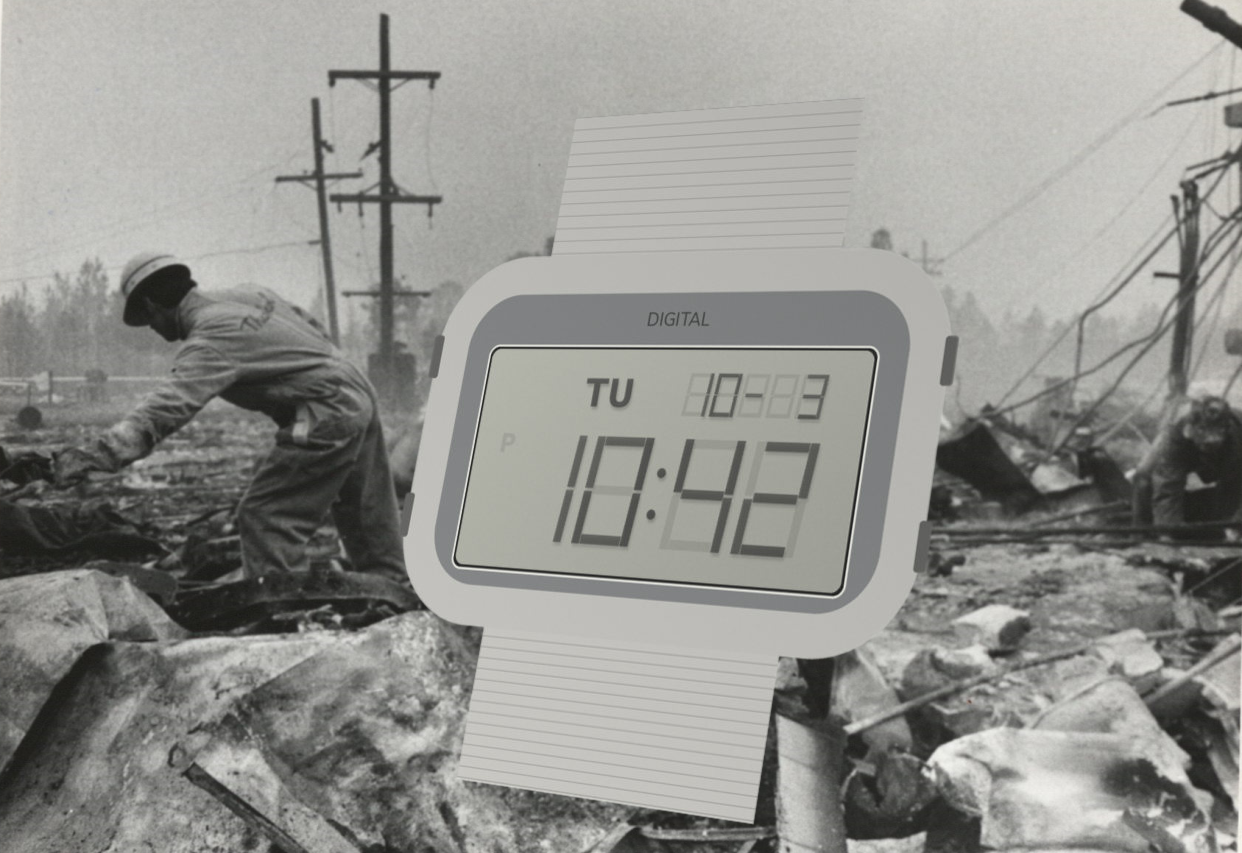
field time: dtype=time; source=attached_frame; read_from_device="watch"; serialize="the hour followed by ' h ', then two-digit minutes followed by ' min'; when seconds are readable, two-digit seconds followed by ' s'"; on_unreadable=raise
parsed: 10 h 42 min
